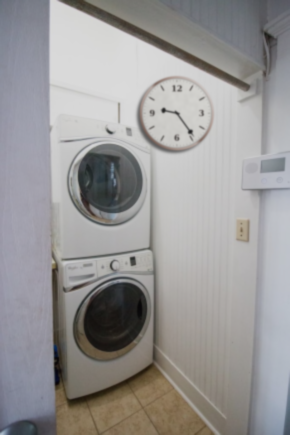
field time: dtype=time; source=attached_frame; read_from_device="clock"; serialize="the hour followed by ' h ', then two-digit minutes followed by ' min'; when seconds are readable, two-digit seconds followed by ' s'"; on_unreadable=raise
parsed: 9 h 24 min
